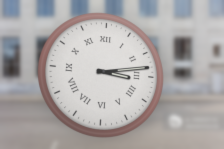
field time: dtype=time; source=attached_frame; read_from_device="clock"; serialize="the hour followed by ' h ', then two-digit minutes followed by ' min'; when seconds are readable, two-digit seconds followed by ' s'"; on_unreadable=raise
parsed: 3 h 13 min
